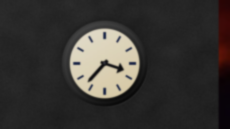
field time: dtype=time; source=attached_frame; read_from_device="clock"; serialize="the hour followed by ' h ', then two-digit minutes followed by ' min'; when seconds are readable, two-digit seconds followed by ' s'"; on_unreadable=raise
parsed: 3 h 37 min
